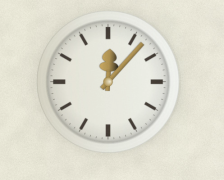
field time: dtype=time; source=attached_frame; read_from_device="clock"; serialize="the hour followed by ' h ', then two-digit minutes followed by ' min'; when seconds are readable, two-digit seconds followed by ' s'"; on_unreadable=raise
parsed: 12 h 07 min
